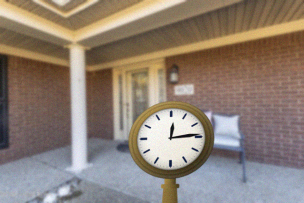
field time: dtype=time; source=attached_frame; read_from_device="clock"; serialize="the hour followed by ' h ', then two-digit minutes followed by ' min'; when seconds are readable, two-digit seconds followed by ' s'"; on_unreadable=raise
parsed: 12 h 14 min
